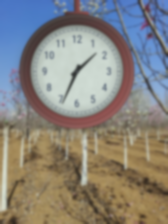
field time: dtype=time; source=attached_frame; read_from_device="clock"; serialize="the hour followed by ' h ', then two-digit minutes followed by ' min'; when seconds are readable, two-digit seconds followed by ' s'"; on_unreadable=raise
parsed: 1 h 34 min
